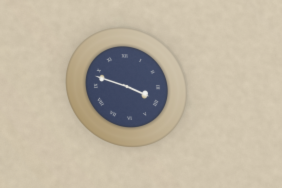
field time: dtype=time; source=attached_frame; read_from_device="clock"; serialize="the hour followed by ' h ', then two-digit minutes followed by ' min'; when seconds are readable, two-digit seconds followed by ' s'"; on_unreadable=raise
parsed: 3 h 48 min
